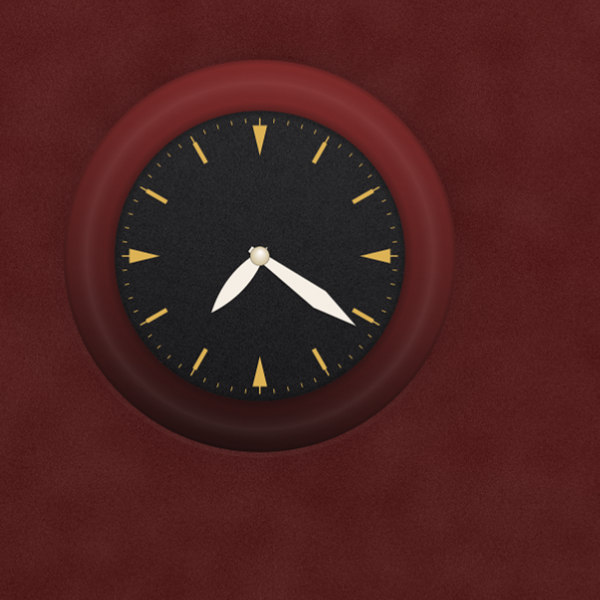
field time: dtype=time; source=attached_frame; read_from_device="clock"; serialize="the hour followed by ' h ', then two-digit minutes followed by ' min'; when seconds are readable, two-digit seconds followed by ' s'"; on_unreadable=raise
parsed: 7 h 21 min
